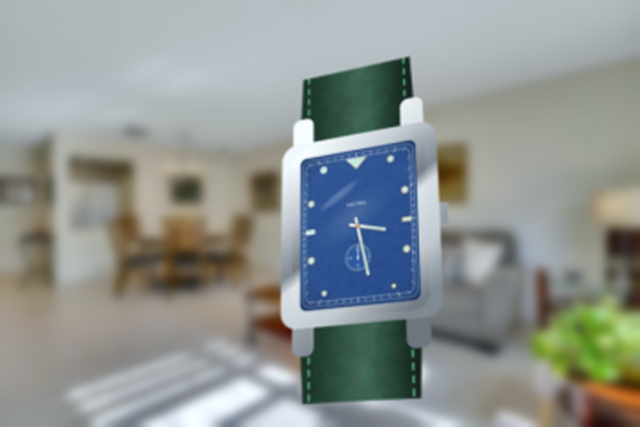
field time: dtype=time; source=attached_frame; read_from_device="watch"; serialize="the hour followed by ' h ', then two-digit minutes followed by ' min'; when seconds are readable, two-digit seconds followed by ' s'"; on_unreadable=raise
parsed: 3 h 28 min
